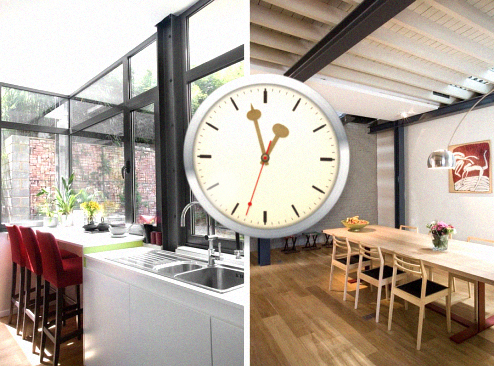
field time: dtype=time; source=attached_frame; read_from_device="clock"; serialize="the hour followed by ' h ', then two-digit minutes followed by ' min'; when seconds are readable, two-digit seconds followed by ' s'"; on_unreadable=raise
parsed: 12 h 57 min 33 s
